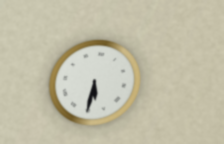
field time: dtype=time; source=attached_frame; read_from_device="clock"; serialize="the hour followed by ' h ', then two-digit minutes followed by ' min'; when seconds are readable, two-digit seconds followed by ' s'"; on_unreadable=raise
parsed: 5 h 30 min
